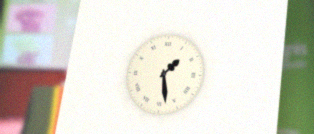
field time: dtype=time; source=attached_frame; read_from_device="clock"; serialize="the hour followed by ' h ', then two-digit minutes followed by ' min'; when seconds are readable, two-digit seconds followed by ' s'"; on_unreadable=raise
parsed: 1 h 28 min
